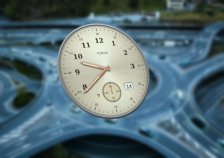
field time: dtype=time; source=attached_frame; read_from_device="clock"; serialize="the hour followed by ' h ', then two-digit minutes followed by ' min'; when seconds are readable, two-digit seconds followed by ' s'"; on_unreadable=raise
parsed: 9 h 39 min
